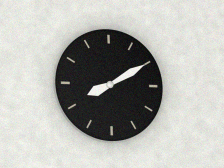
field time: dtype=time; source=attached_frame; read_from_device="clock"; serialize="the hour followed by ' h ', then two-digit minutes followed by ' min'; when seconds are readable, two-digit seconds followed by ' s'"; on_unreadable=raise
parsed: 8 h 10 min
